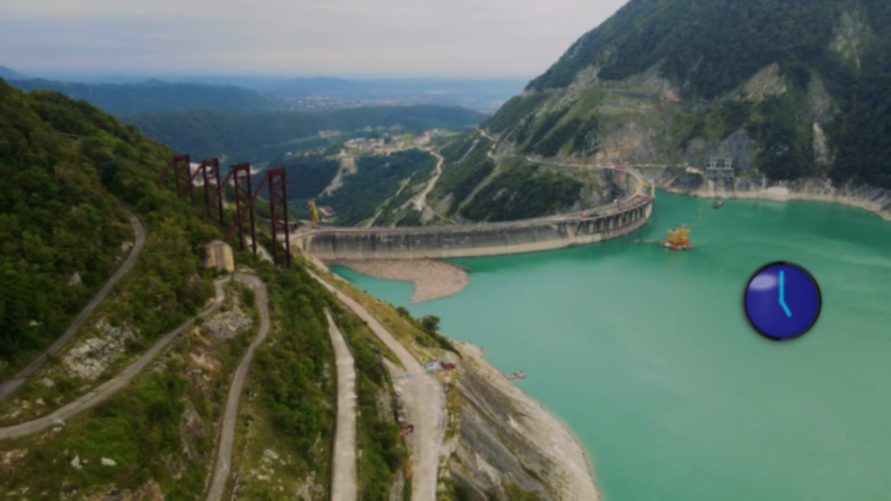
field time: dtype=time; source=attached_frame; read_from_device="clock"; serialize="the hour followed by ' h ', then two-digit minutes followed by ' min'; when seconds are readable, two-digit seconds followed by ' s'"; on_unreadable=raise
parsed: 5 h 00 min
